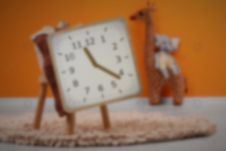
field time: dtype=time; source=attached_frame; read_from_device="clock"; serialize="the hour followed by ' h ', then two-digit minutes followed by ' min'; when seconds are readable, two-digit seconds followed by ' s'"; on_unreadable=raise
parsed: 11 h 22 min
